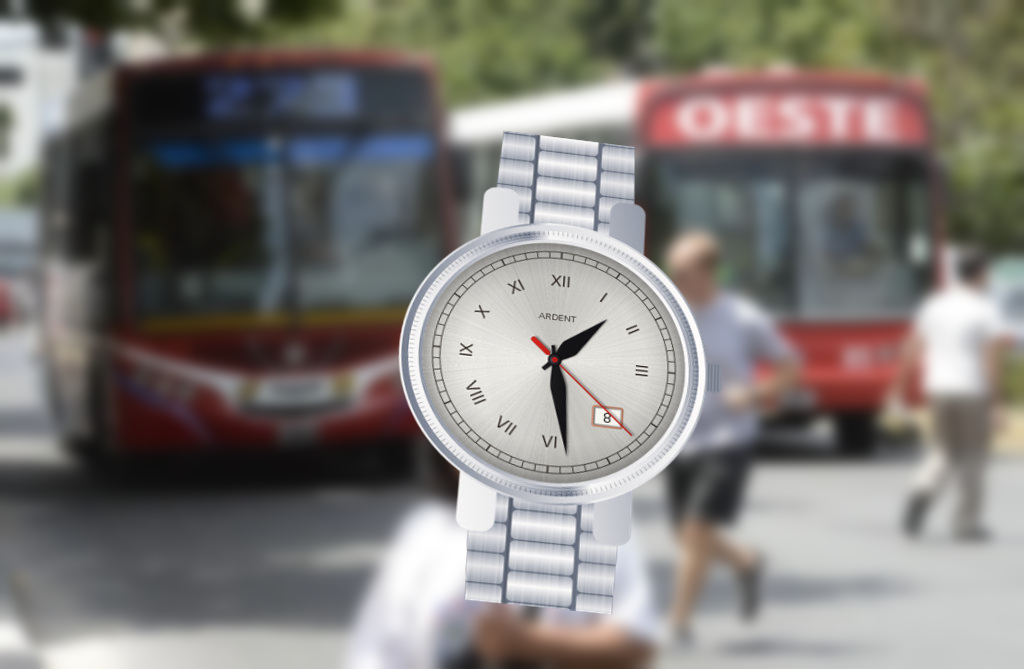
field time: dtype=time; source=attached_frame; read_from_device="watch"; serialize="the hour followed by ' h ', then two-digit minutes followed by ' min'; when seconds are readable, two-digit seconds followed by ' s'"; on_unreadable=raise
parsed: 1 h 28 min 22 s
